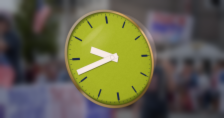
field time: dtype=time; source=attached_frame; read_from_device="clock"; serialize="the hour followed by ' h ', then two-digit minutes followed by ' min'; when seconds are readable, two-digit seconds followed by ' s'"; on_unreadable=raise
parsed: 9 h 42 min
